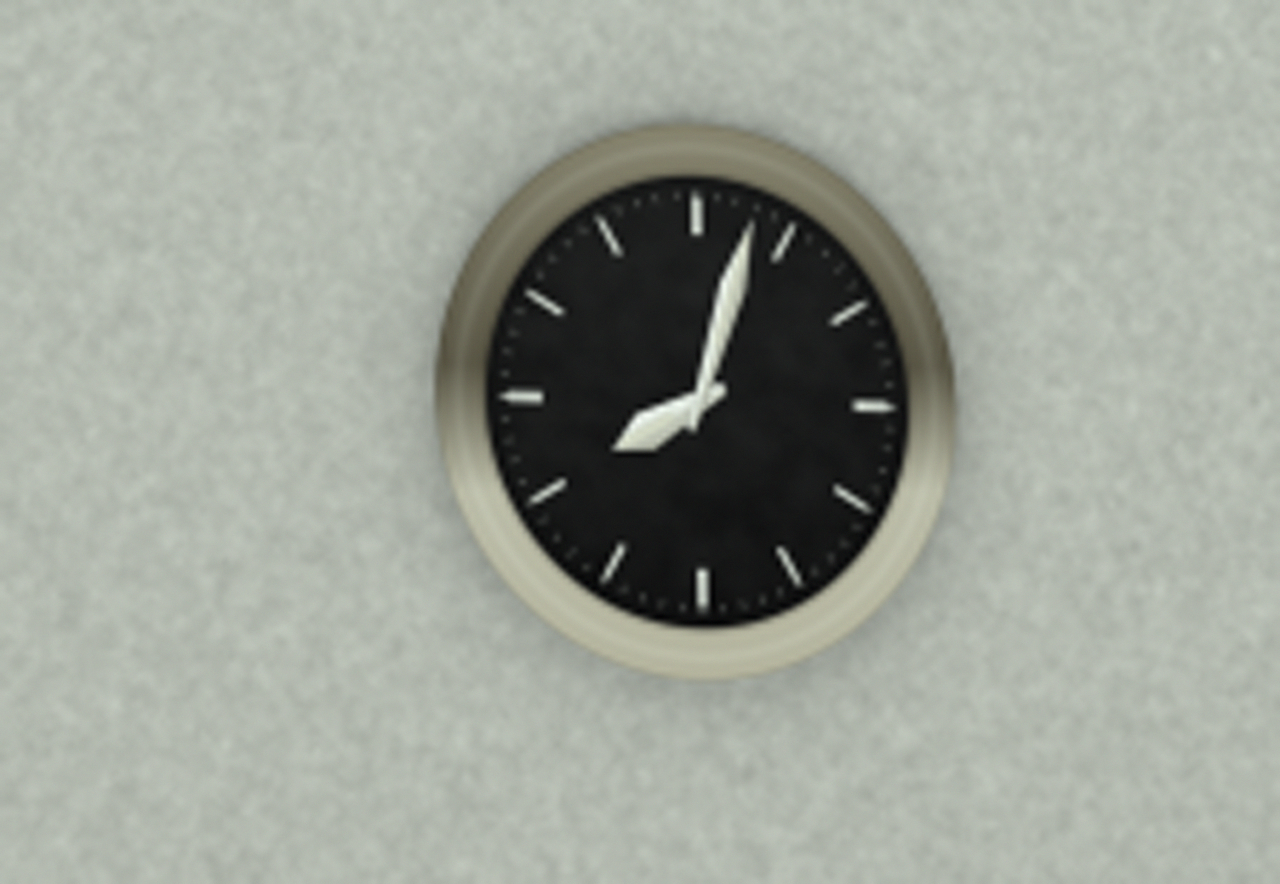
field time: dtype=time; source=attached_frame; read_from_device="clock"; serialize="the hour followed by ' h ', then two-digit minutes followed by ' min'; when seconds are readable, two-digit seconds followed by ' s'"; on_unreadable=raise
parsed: 8 h 03 min
